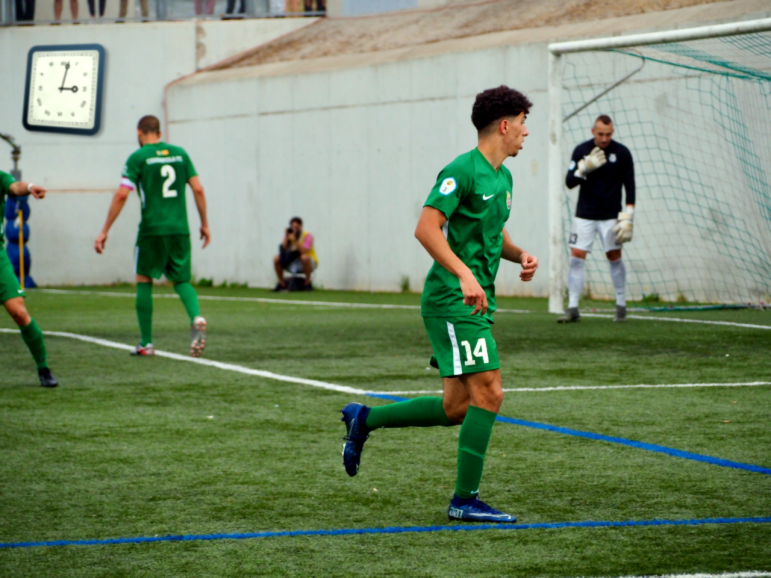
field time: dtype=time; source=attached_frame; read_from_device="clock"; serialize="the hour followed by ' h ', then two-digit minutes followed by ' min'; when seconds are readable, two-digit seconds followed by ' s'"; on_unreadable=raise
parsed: 3 h 02 min
